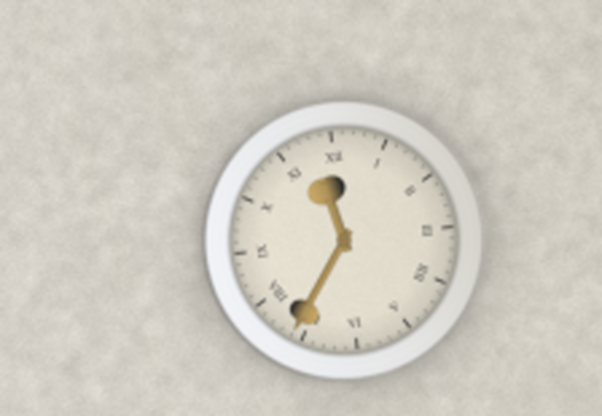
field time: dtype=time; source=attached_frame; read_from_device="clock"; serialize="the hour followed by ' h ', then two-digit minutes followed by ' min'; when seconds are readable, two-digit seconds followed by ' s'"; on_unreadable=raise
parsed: 11 h 36 min
